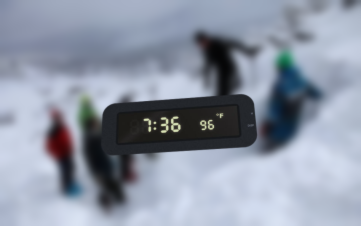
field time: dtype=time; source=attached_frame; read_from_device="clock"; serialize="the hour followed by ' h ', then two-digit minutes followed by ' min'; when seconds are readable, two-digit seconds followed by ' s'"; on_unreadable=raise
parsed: 7 h 36 min
